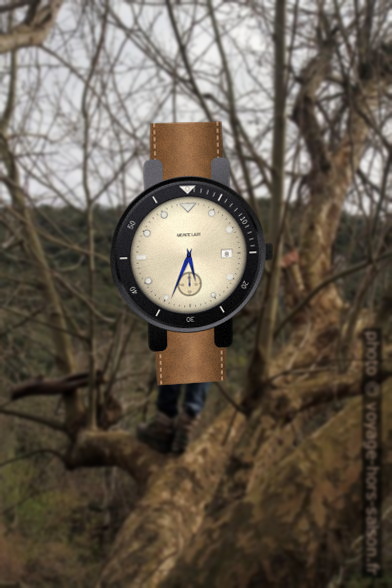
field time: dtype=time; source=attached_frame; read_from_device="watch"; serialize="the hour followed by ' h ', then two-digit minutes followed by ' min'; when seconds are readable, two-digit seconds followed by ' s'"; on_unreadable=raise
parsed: 5 h 34 min
